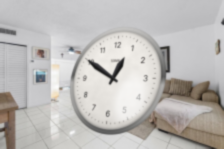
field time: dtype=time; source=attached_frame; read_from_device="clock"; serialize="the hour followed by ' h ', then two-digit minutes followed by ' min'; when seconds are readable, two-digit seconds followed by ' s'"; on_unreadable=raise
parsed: 12 h 50 min
